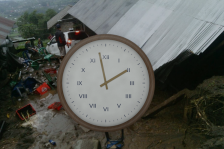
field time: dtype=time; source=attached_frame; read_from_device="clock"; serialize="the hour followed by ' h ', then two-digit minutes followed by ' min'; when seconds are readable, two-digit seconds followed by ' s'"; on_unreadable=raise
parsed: 1 h 58 min
